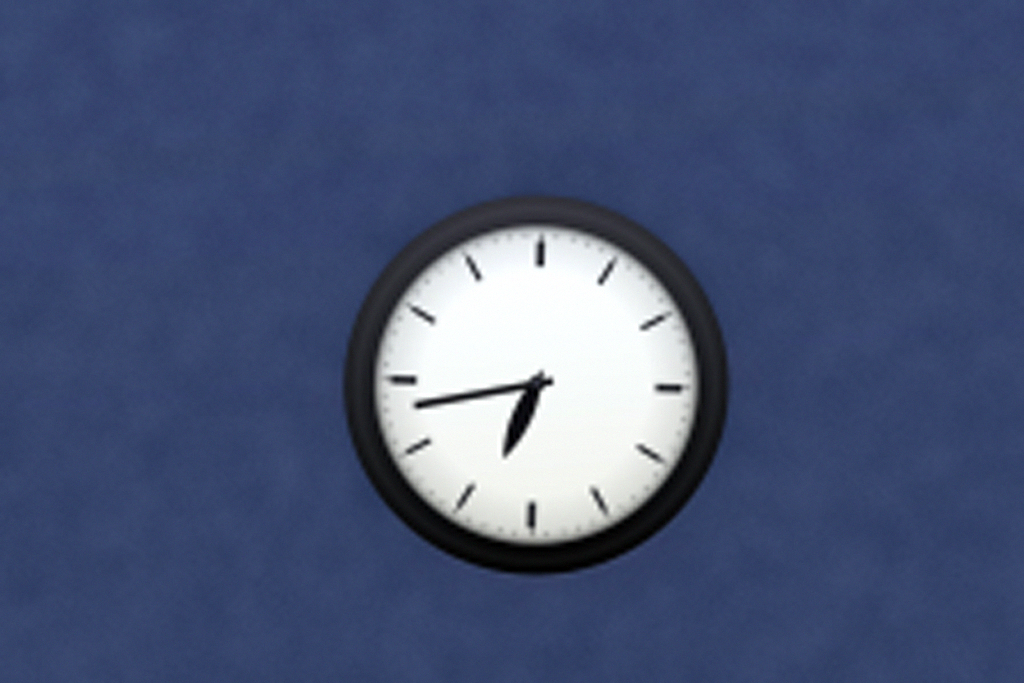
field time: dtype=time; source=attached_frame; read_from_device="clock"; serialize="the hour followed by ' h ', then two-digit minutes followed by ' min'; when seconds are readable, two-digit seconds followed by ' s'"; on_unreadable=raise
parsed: 6 h 43 min
